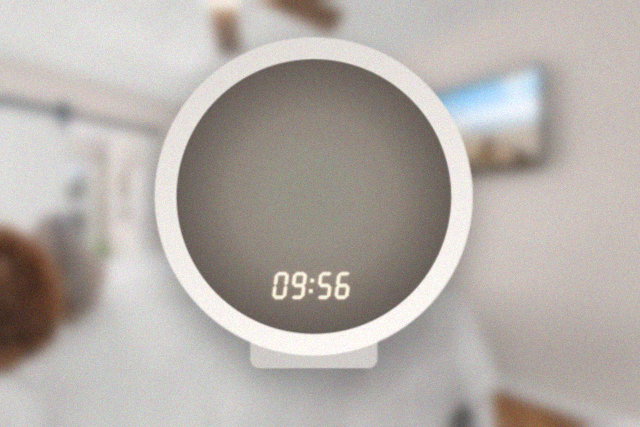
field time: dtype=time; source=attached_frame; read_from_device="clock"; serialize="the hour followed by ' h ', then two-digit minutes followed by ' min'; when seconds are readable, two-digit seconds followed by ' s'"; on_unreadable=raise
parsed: 9 h 56 min
